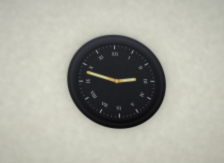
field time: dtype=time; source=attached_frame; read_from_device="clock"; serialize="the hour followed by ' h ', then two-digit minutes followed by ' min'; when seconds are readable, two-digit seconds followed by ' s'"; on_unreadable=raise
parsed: 2 h 48 min
